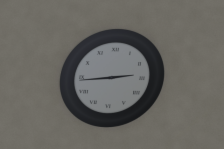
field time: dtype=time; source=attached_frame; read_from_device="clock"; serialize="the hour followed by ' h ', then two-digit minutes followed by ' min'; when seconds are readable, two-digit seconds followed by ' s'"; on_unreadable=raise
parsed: 2 h 44 min
